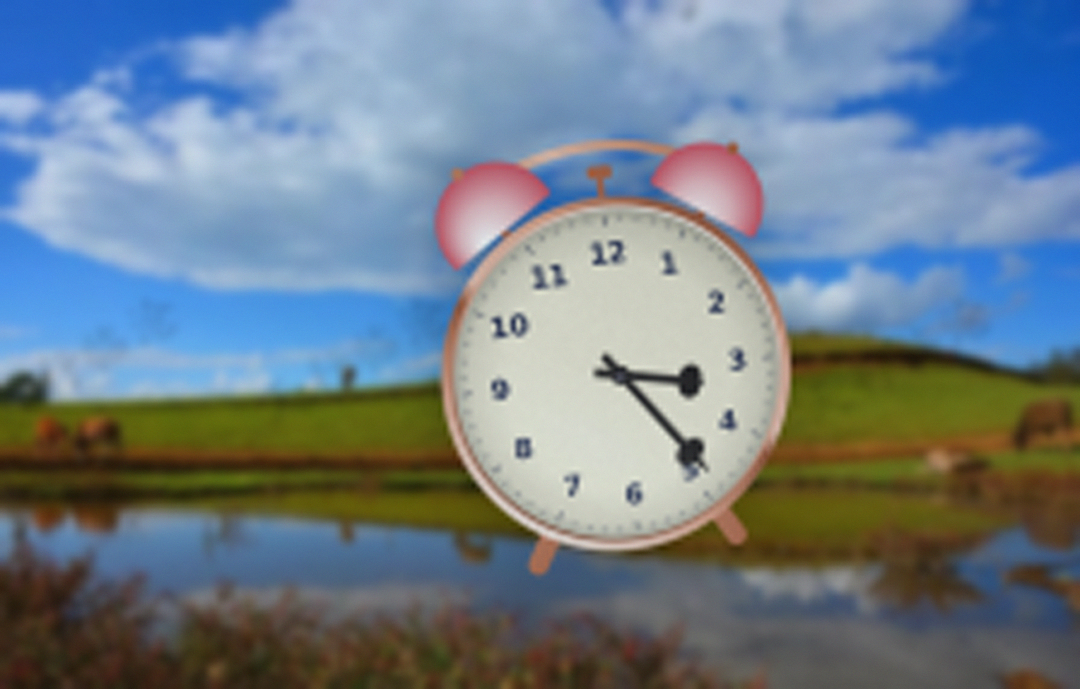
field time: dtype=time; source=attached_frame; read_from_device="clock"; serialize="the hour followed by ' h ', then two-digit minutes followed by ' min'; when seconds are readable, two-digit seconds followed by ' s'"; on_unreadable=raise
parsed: 3 h 24 min
